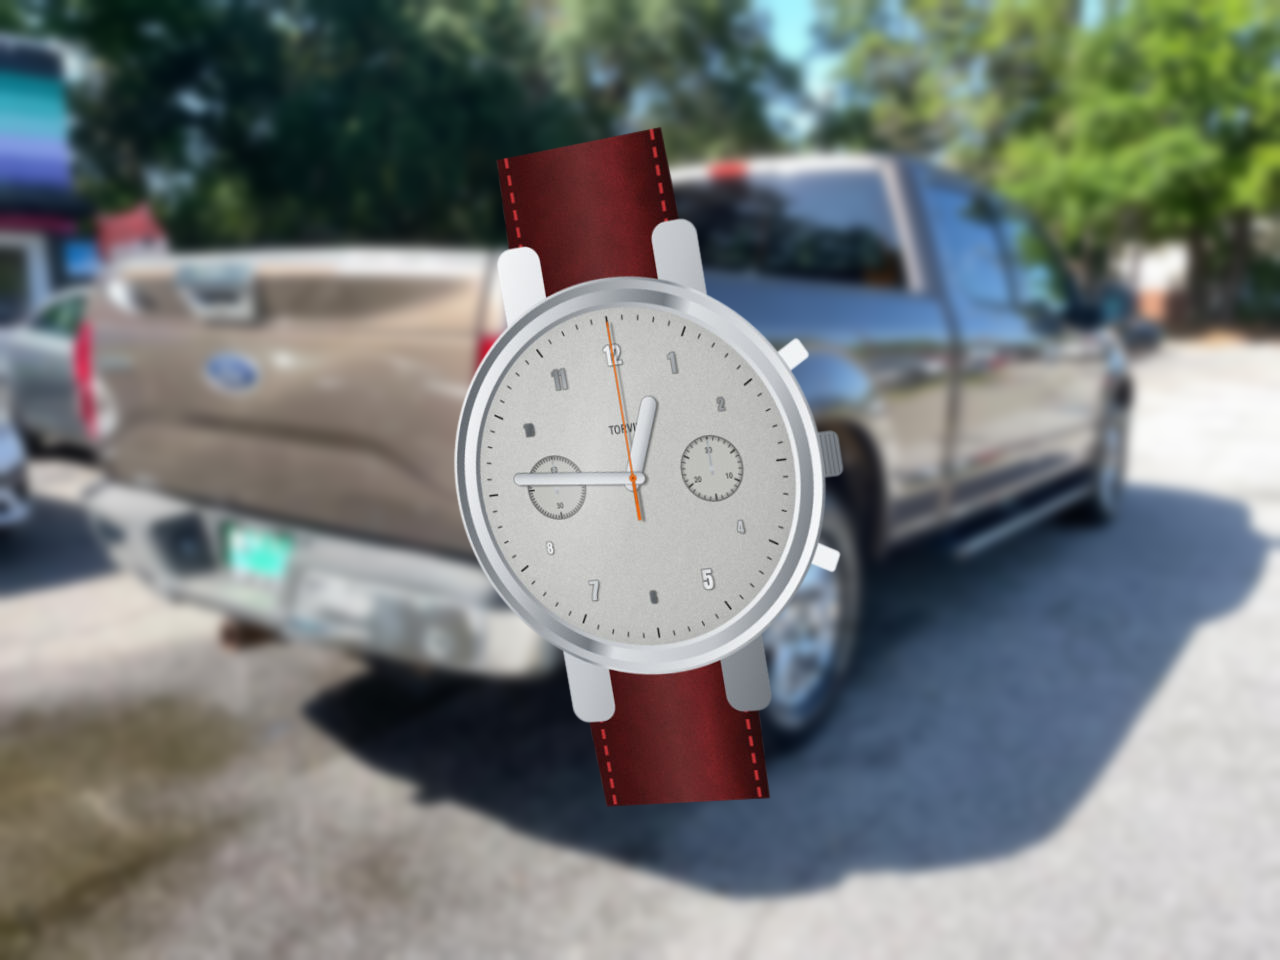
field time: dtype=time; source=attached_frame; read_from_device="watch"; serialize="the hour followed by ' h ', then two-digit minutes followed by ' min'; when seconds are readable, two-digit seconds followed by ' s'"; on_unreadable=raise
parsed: 12 h 46 min
